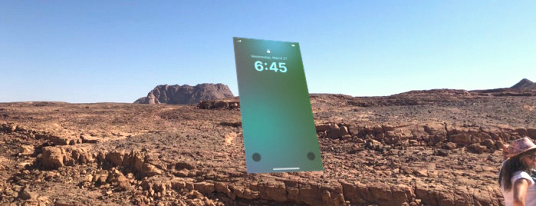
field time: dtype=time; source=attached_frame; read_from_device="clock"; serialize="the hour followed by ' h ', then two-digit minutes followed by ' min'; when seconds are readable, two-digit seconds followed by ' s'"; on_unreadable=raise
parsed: 6 h 45 min
